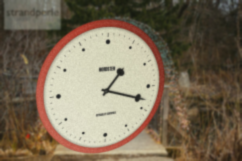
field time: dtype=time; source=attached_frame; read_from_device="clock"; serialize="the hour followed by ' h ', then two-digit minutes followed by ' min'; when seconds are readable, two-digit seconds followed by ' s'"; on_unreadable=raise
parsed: 1 h 18 min
